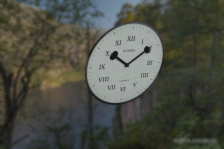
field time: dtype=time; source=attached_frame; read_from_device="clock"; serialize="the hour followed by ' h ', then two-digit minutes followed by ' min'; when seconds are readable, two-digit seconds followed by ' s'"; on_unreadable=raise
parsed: 10 h 09 min
